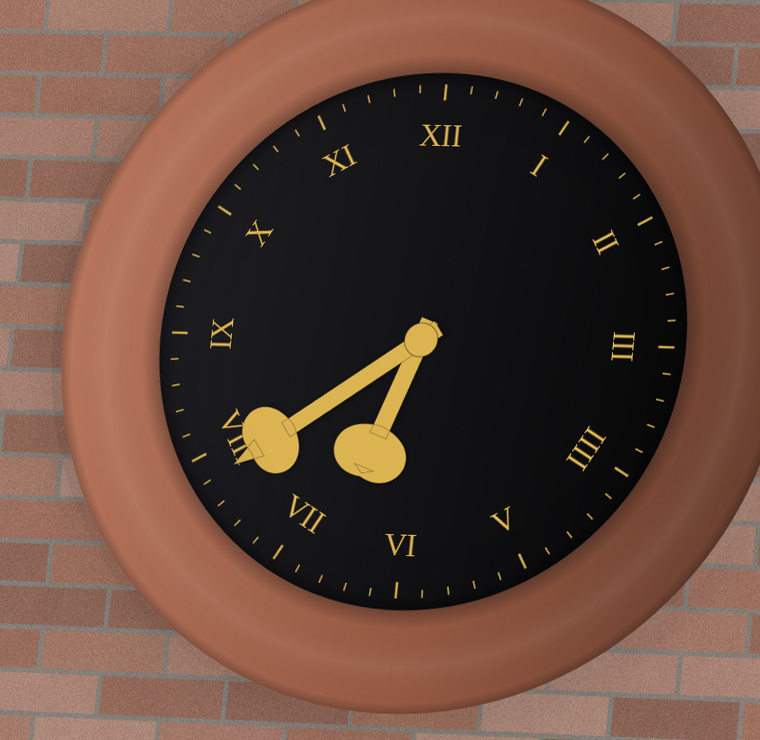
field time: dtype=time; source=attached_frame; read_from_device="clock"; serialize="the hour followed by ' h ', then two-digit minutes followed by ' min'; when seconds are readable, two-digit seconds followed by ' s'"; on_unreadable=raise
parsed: 6 h 39 min
